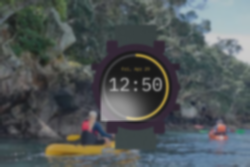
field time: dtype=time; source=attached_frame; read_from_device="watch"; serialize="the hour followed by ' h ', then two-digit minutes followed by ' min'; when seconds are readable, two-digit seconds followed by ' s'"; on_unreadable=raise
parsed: 12 h 50 min
